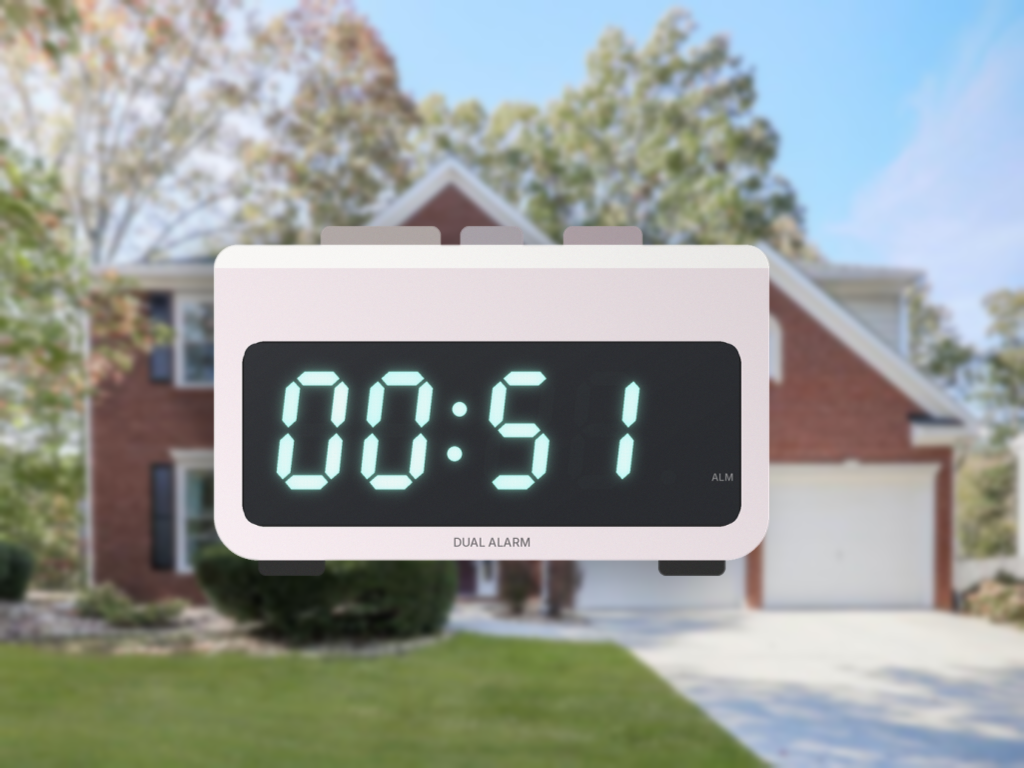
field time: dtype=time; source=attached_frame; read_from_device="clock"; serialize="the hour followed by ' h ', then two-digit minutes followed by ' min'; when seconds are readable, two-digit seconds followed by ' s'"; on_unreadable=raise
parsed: 0 h 51 min
